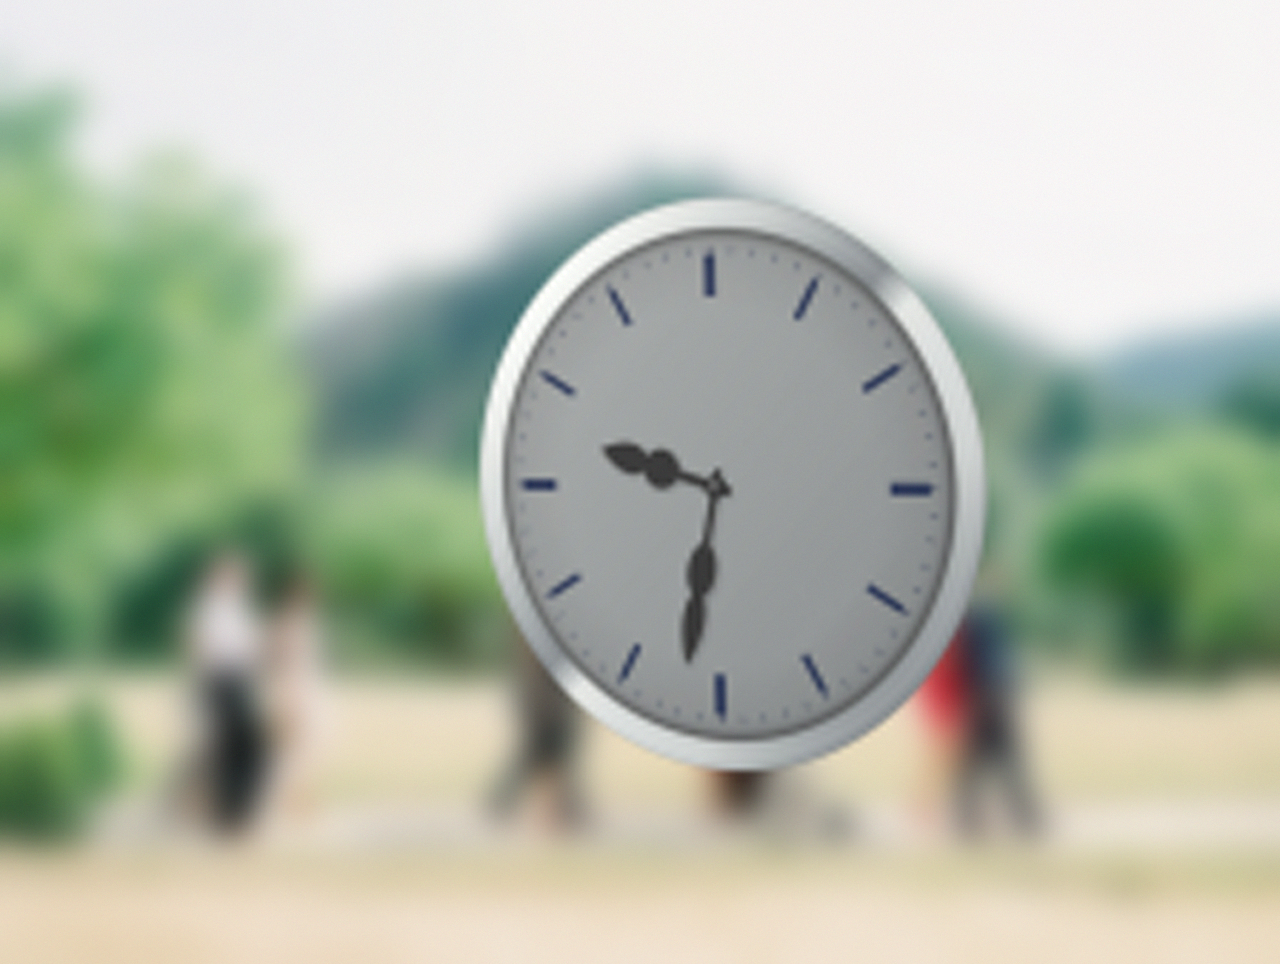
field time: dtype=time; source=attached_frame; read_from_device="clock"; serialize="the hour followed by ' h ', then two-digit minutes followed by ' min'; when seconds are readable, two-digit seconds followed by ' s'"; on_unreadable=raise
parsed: 9 h 32 min
